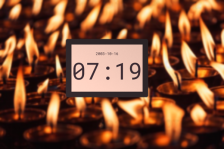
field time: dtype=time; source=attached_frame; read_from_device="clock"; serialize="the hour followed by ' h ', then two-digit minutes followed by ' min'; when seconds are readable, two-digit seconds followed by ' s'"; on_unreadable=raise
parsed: 7 h 19 min
